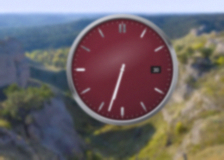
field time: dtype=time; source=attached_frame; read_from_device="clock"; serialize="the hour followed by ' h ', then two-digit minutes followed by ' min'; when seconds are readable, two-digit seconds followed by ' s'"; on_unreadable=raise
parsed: 6 h 33 min
